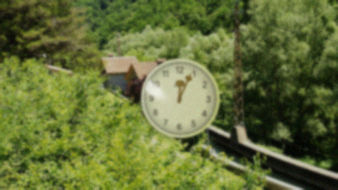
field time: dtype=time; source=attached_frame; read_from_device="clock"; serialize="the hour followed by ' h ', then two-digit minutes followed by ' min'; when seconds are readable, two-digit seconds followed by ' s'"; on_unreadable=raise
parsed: 12 h 04 min
